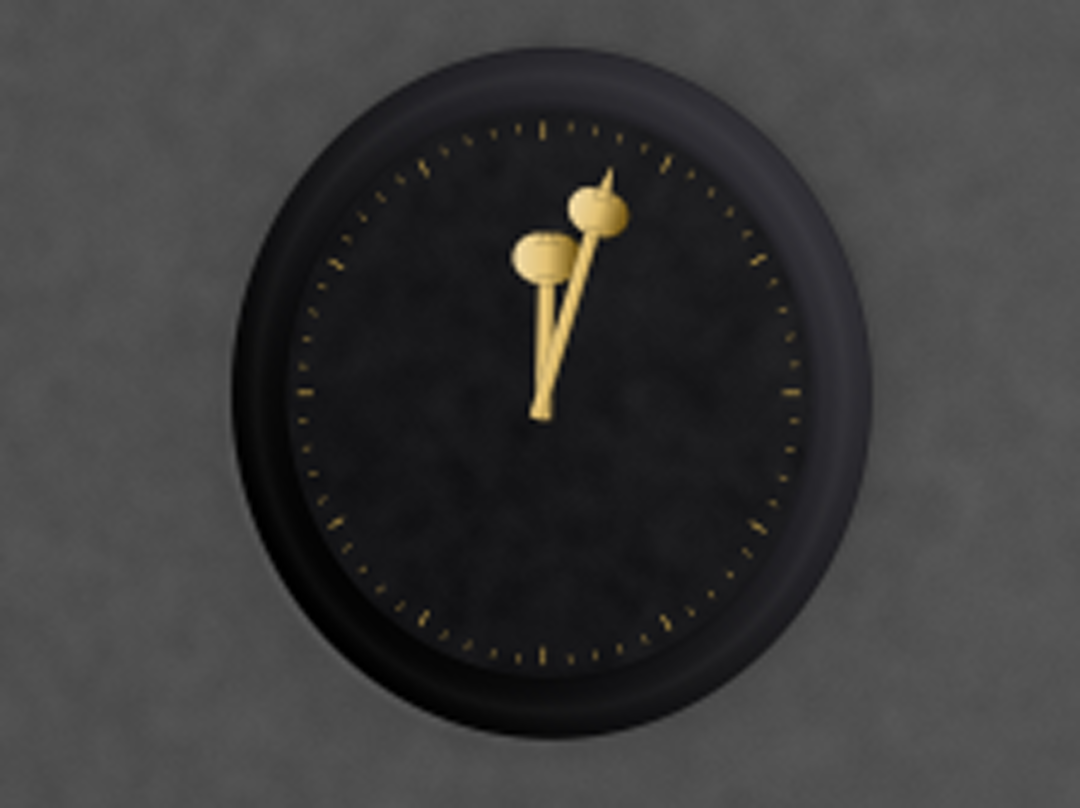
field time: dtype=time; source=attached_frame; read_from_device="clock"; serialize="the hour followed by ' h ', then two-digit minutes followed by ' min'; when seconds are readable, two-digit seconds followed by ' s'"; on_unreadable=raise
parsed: 12 h 03 min
